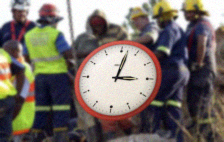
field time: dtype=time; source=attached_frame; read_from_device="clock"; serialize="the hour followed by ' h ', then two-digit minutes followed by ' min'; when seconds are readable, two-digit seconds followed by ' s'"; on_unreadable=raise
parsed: 3 h 02 min
